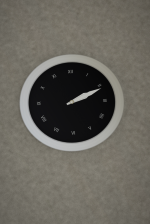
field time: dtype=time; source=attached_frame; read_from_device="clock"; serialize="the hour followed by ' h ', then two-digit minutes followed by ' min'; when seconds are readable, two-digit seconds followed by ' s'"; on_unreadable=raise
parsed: 2 h 11 min
